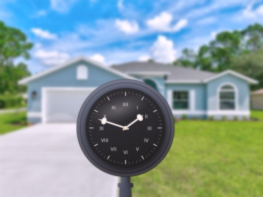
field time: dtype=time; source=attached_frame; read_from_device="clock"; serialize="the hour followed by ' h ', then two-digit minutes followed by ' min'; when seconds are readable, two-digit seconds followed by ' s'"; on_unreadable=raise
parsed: 1 h 48 min
